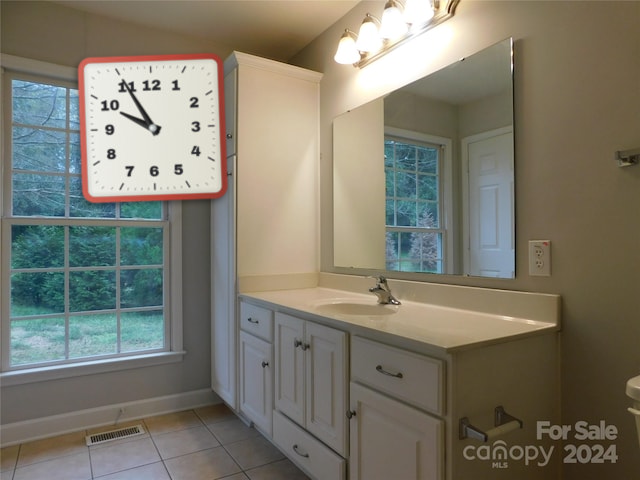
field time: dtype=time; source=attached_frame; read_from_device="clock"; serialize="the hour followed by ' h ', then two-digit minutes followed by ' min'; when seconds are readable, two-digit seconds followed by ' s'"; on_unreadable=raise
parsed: 9 h 55 min
